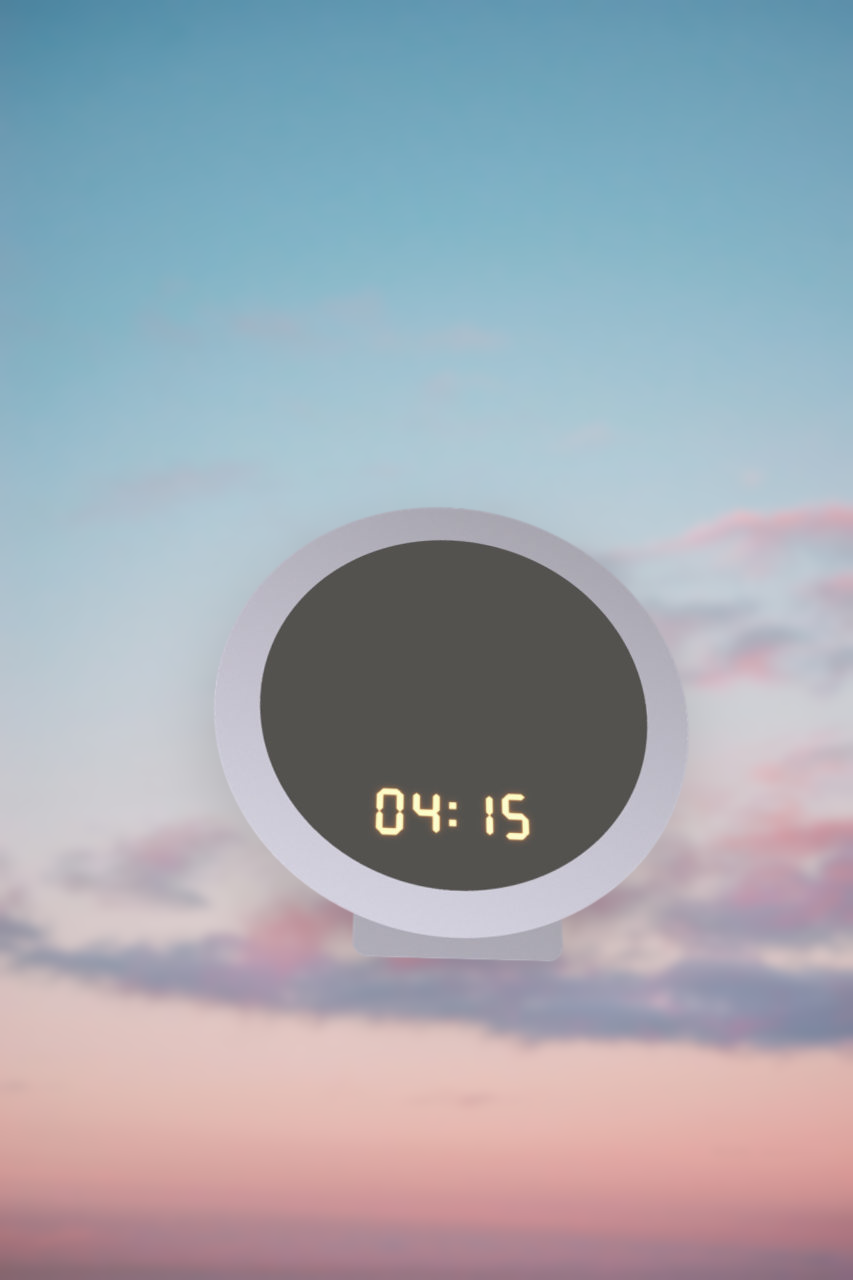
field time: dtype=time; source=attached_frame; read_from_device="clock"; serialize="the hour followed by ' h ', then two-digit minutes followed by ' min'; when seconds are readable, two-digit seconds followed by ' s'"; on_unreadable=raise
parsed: 4 h 15 min
